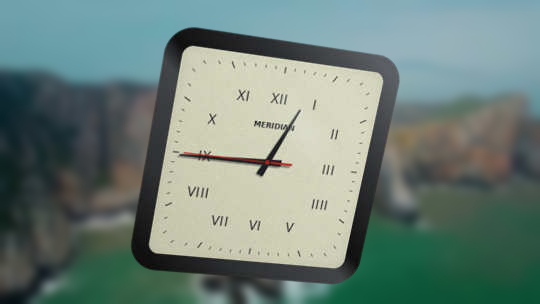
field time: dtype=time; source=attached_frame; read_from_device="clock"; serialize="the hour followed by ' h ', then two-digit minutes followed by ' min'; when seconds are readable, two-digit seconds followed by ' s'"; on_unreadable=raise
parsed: 12 h 44 min 45 s
